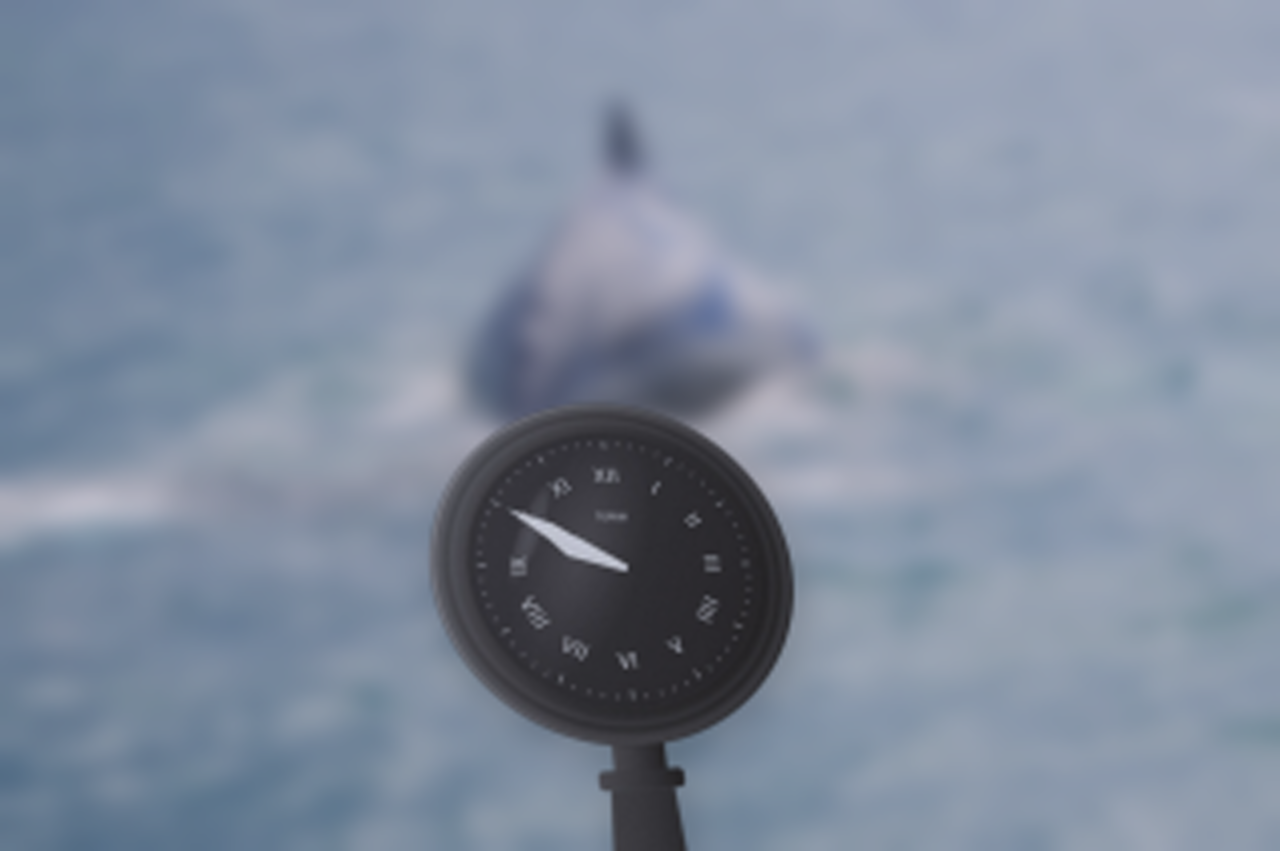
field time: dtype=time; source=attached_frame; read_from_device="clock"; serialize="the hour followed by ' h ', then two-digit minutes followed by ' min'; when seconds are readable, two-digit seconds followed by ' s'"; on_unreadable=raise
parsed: 9 h 50 min
